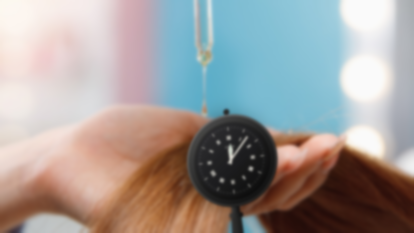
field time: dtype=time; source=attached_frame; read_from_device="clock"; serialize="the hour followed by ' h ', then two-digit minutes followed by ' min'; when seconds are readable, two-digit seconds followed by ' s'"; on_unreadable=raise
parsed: 12 h 07 min
